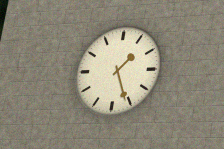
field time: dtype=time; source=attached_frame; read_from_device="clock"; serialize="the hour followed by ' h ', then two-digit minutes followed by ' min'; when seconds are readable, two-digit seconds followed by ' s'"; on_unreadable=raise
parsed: 1 h 26 min
